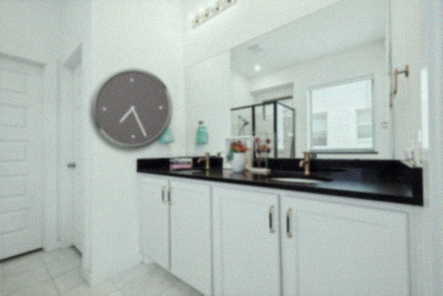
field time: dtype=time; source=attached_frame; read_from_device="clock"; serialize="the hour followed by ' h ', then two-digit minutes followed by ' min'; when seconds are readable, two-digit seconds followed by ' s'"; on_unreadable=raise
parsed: 7 h 26 min
